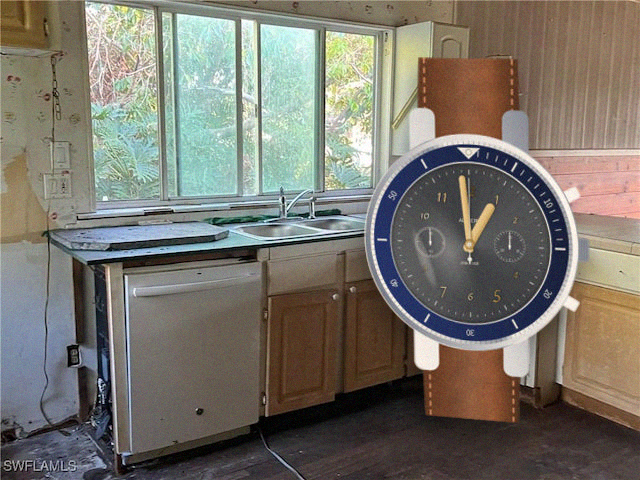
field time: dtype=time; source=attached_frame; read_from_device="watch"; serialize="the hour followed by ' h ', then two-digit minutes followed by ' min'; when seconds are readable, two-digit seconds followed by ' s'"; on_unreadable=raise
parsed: 12 h 59 min
